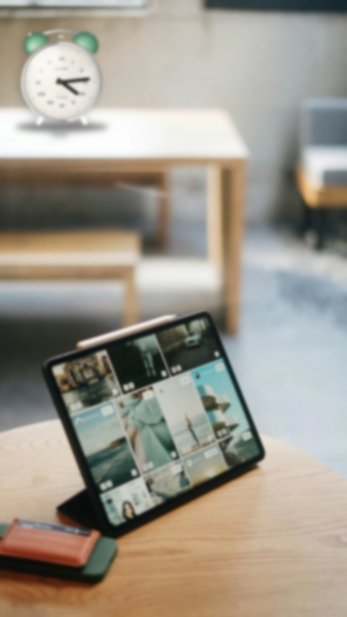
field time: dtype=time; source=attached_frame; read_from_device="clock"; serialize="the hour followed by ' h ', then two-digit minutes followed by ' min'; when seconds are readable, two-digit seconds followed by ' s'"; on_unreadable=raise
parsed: 4 h 14 min
